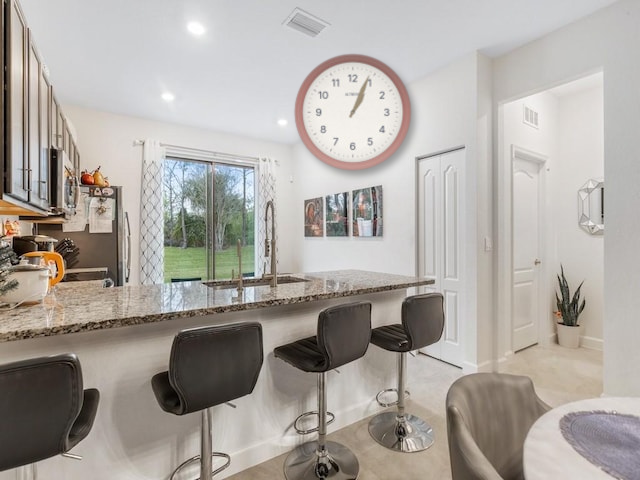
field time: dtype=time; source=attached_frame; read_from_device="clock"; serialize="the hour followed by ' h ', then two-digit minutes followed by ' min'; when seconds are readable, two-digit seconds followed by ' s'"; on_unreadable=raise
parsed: 1 h 04 min
